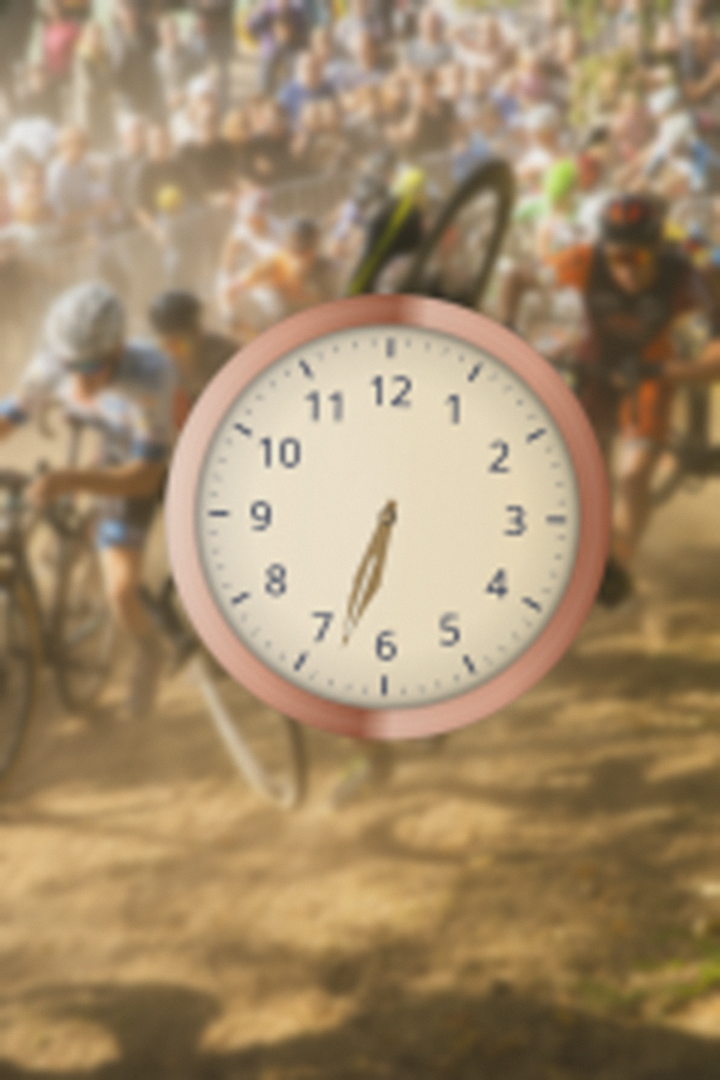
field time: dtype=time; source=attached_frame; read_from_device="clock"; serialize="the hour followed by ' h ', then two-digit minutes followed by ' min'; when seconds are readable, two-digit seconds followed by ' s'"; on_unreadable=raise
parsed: 6 h 33 min
